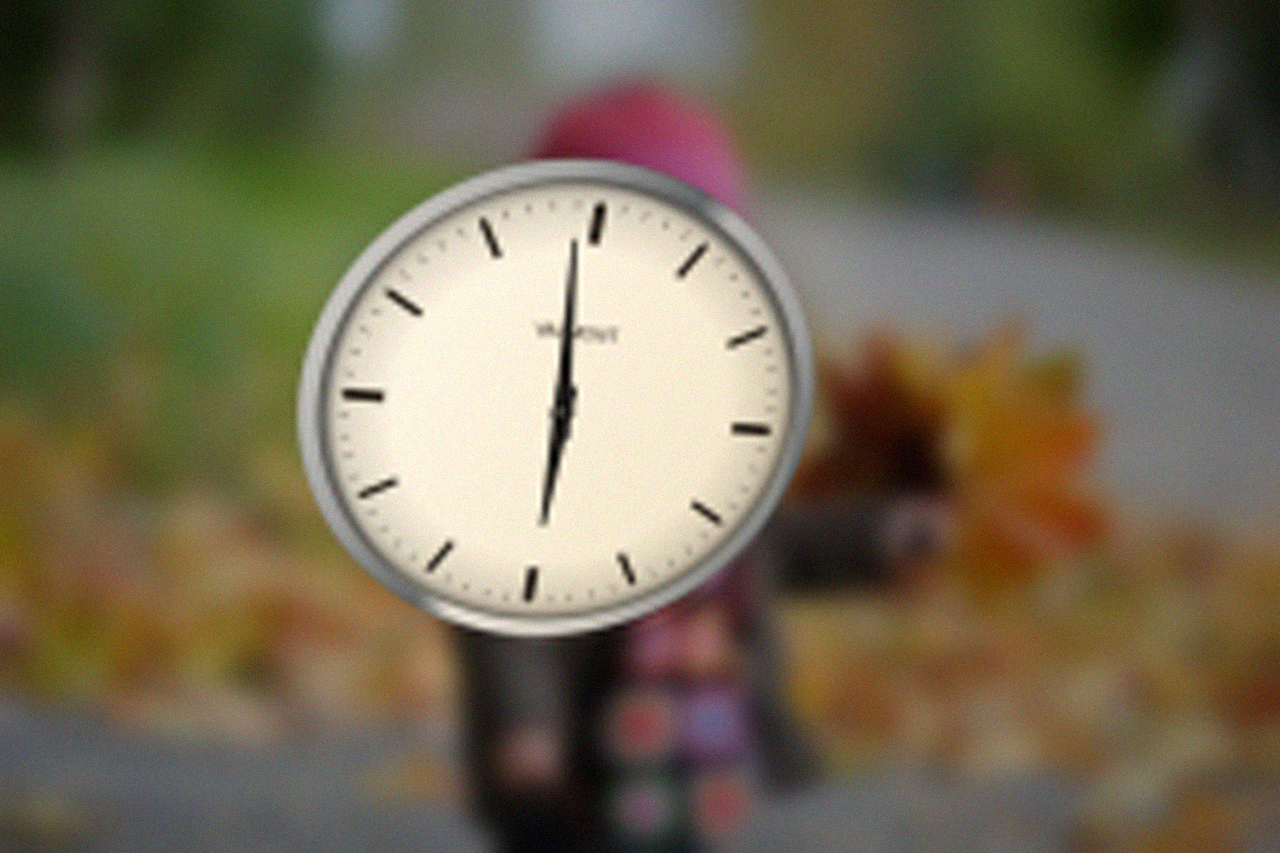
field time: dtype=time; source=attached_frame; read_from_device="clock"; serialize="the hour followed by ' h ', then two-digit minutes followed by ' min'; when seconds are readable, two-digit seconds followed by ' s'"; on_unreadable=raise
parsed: 5 h 59 min
